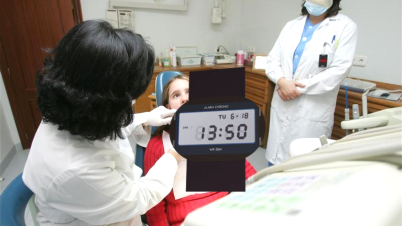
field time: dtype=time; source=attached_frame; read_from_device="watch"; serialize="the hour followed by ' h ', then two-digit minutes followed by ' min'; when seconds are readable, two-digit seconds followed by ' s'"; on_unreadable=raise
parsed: 13 h 50 min
